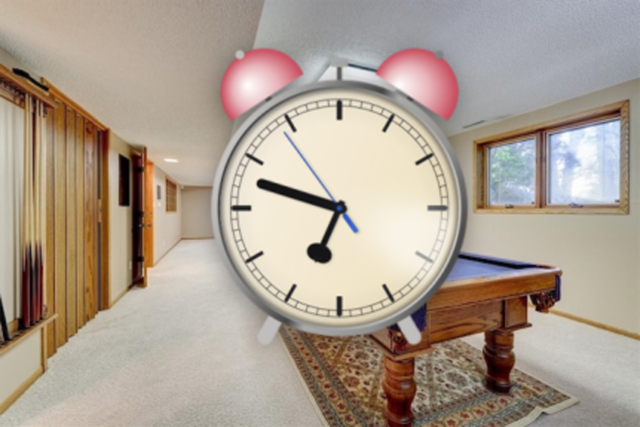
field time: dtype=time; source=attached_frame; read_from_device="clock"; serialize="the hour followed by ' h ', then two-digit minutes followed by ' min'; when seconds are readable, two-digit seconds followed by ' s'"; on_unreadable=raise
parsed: 6 h 47 min 54 s
